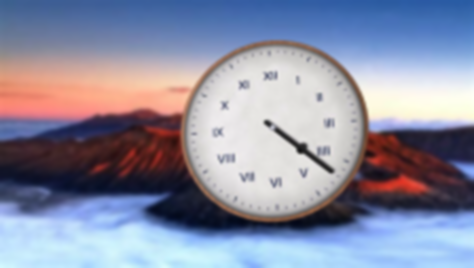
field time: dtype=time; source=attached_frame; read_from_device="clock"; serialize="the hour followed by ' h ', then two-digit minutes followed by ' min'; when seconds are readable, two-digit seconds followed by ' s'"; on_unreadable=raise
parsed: 4 h 22 min
